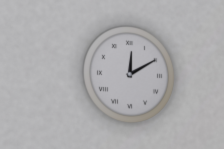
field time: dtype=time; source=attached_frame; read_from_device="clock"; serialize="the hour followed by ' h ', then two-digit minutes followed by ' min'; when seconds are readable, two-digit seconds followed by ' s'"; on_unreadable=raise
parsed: 12 h 10 min
